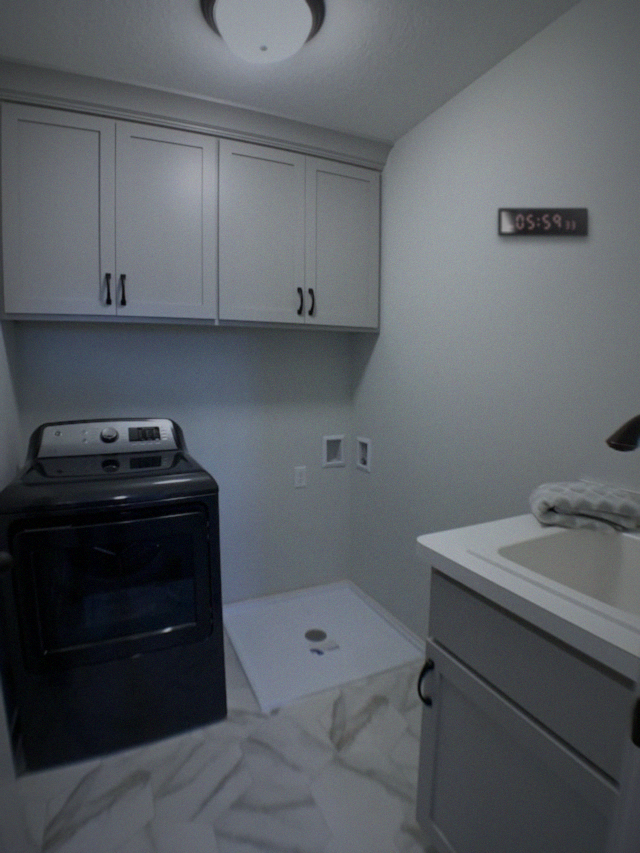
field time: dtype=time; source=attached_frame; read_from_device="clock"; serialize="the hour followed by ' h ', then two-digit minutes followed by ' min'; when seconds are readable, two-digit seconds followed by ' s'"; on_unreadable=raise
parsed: 5 h 59 min
